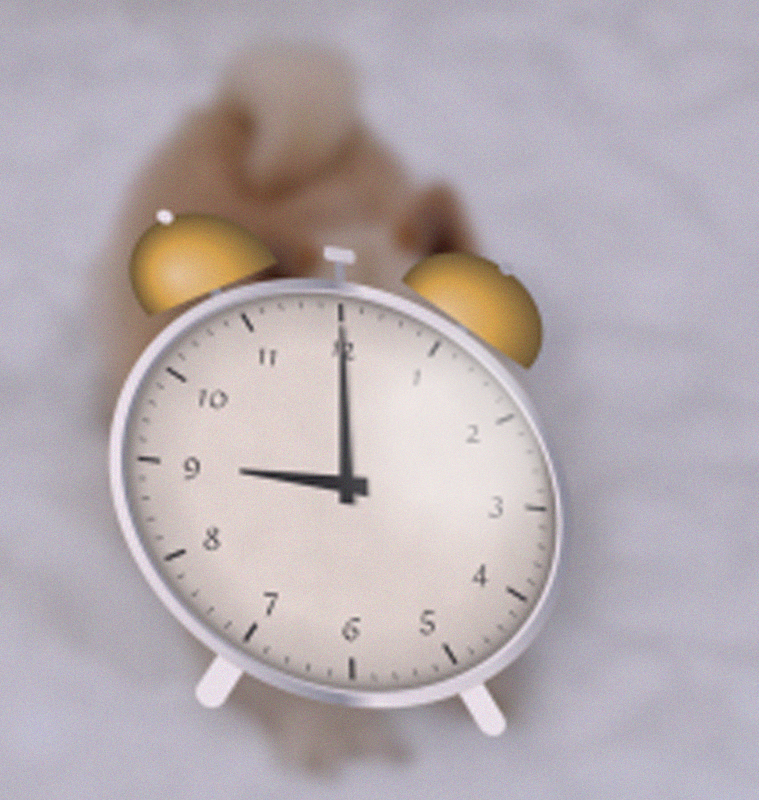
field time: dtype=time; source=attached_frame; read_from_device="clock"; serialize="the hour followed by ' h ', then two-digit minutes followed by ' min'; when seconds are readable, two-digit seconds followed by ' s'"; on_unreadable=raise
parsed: 9 h 00 min
